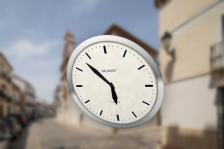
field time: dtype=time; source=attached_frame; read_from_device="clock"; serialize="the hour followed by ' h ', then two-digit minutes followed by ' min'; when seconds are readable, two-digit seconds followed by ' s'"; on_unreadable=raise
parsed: 5 h 53 min
